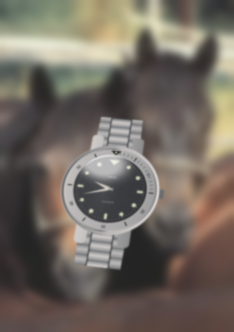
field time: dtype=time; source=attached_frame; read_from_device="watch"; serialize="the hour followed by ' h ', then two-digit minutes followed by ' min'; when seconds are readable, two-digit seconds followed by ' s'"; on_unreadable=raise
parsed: 9 h 42 min
